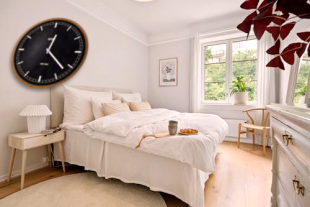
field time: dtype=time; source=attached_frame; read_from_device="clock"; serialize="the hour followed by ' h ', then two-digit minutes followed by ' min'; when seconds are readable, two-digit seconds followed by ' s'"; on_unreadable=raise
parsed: 12 h 22 min
